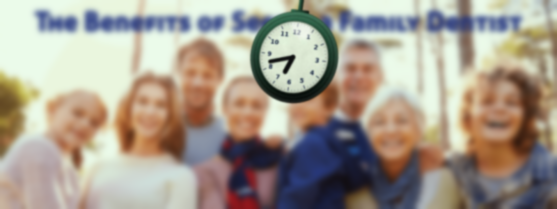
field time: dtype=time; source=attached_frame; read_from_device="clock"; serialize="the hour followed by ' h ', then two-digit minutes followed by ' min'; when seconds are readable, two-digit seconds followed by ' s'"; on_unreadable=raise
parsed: 6 h 42 min
